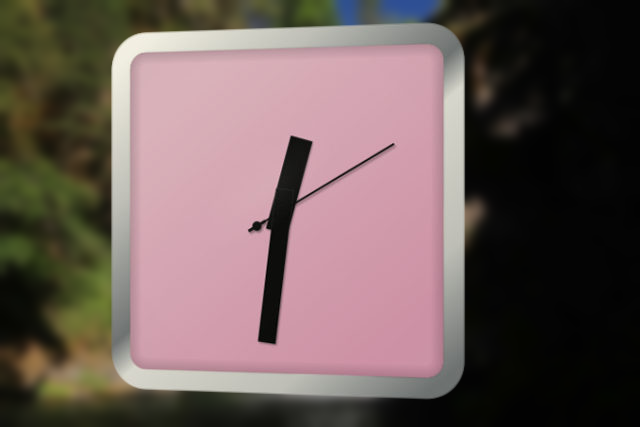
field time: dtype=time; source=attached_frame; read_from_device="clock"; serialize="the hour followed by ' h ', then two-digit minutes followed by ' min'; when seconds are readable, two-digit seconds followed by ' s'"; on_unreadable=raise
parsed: 12 h 31 min 10 s
